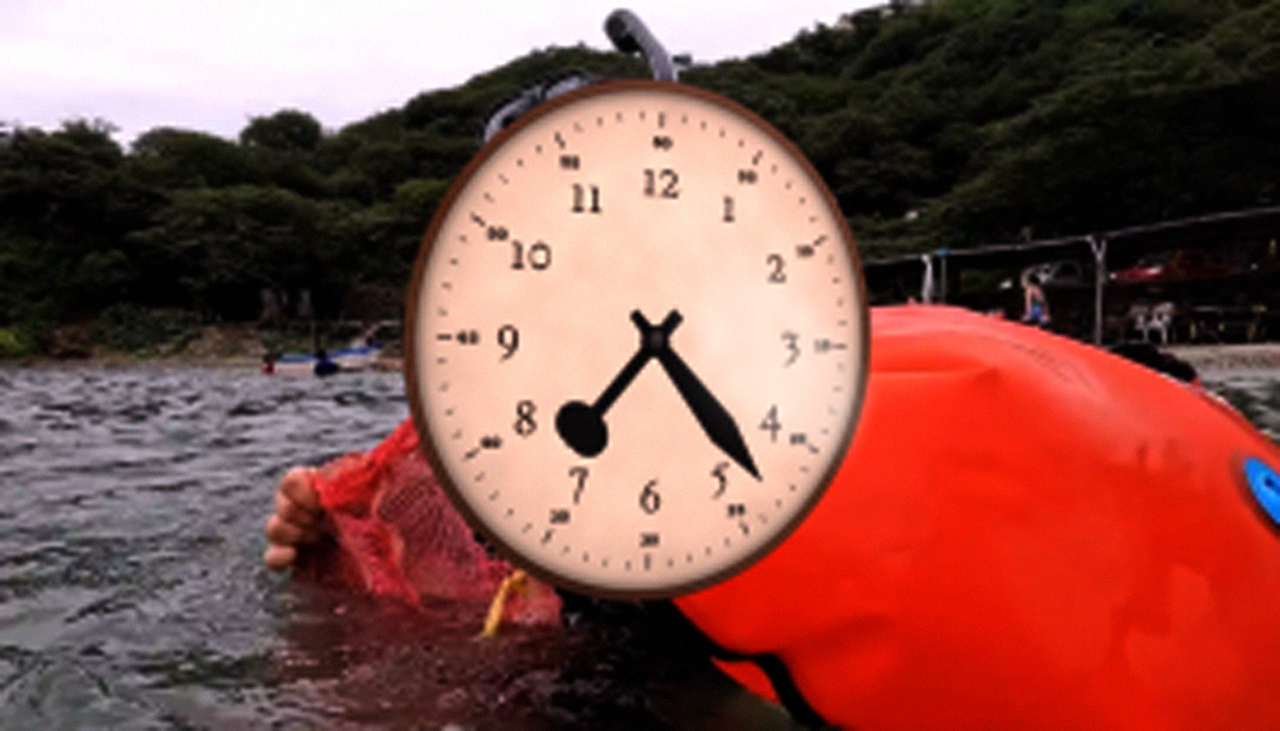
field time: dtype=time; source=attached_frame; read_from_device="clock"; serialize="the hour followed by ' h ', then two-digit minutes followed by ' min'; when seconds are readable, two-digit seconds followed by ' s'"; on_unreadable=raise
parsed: 7 h 23 min
